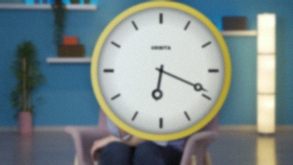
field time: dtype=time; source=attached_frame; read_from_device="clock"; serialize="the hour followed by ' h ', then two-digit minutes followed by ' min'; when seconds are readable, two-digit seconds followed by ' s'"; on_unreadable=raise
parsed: 6 h 19 min
